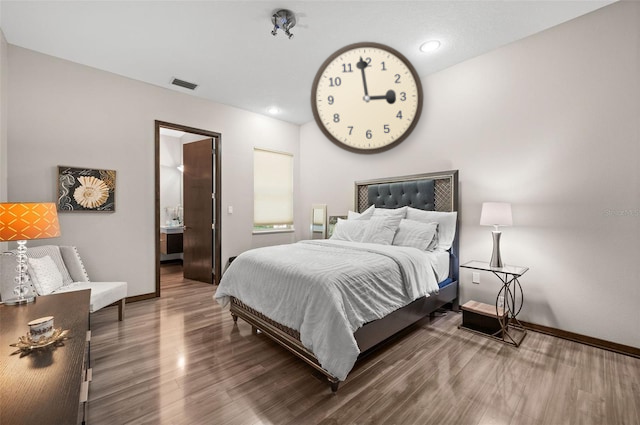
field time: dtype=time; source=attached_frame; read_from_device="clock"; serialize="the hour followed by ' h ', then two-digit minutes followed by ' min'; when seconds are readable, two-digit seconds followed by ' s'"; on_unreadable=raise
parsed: 2 h 59 min
